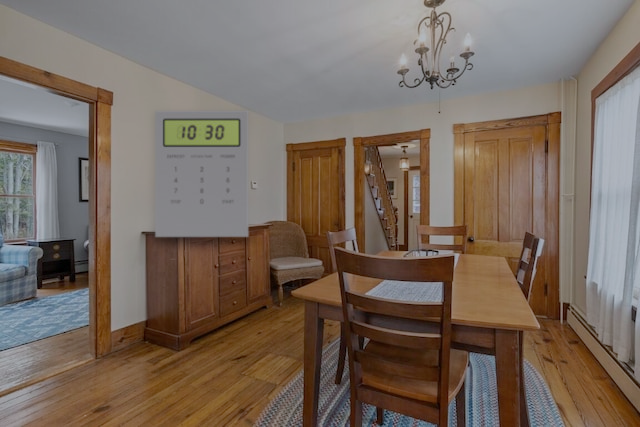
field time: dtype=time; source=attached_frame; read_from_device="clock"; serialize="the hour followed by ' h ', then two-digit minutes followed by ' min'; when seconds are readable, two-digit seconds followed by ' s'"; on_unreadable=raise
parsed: 10 h 30 min
